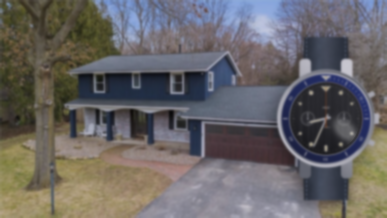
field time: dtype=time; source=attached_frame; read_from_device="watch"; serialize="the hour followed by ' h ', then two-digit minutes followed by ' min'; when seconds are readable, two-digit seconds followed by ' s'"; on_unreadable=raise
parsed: 8 h 34 min
